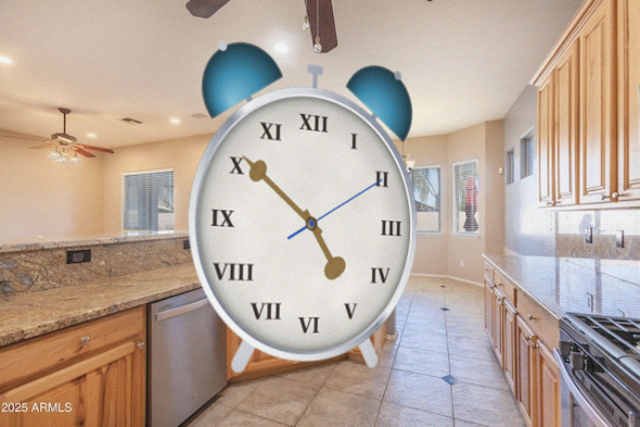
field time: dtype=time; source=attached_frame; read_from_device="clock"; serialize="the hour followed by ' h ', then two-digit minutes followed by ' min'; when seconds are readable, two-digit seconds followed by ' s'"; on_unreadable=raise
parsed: 4 h 51 min 10 s
